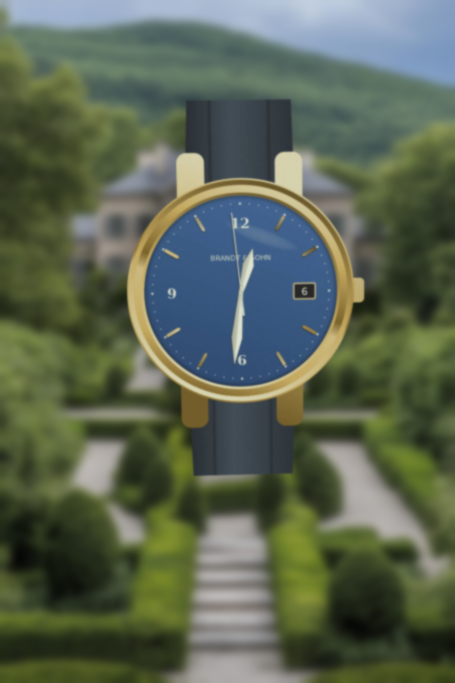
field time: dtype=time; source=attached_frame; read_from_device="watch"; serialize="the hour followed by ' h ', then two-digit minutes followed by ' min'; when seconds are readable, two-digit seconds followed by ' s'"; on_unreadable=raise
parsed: 12 h 30 min 59 s
